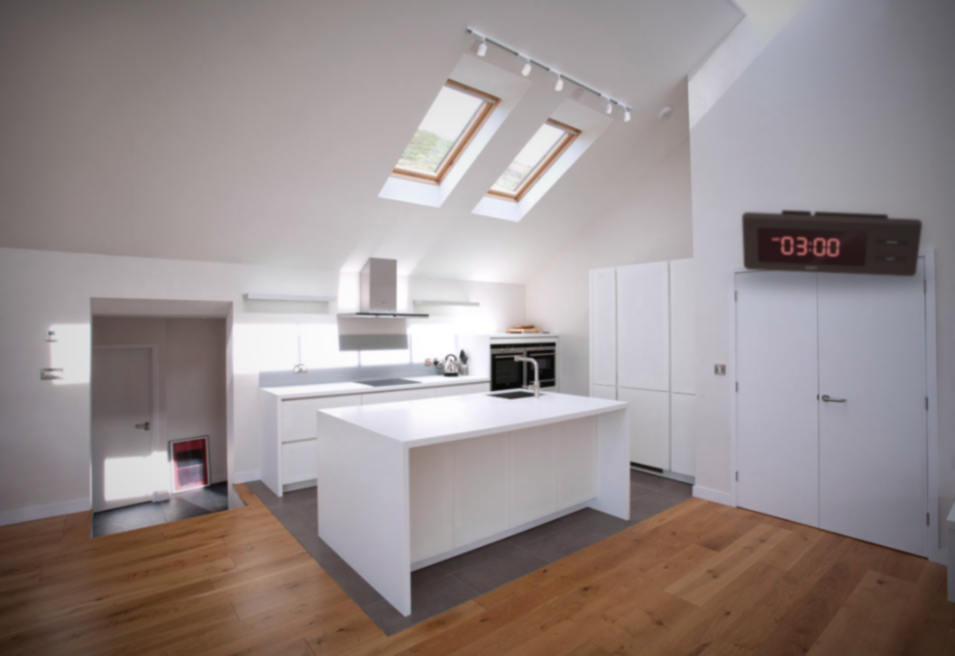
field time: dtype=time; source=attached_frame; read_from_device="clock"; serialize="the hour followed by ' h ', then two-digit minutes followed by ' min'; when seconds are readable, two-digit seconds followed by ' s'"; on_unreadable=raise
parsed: 3 h 00 min
